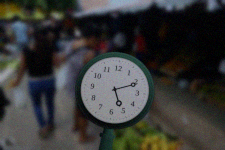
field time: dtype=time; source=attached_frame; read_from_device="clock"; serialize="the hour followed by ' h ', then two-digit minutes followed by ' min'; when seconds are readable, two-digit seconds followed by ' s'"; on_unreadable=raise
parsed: 5 h 11 min
